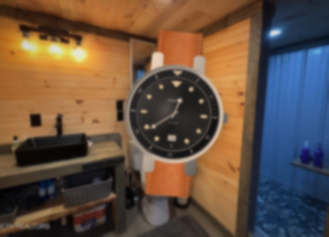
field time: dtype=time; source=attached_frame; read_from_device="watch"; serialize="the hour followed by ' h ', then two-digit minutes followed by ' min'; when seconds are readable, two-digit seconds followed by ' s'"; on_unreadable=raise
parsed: 12 h 39 min
